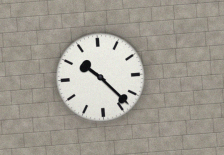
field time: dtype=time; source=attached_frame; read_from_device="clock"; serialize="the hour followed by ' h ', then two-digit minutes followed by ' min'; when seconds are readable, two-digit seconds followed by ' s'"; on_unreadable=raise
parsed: 10 h 23 min
